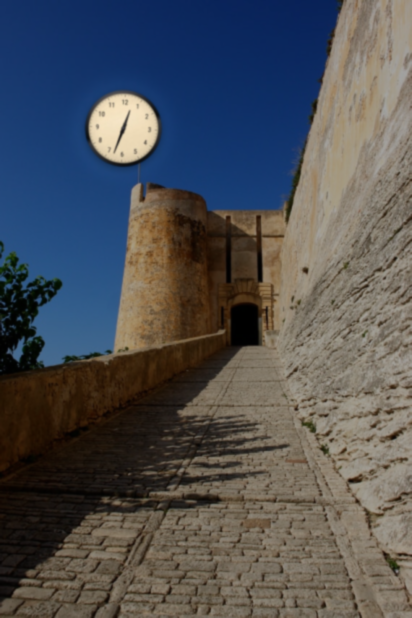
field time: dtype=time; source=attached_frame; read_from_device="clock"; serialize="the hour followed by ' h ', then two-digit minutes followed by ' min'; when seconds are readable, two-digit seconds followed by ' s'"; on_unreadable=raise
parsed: 12 h 33 min
